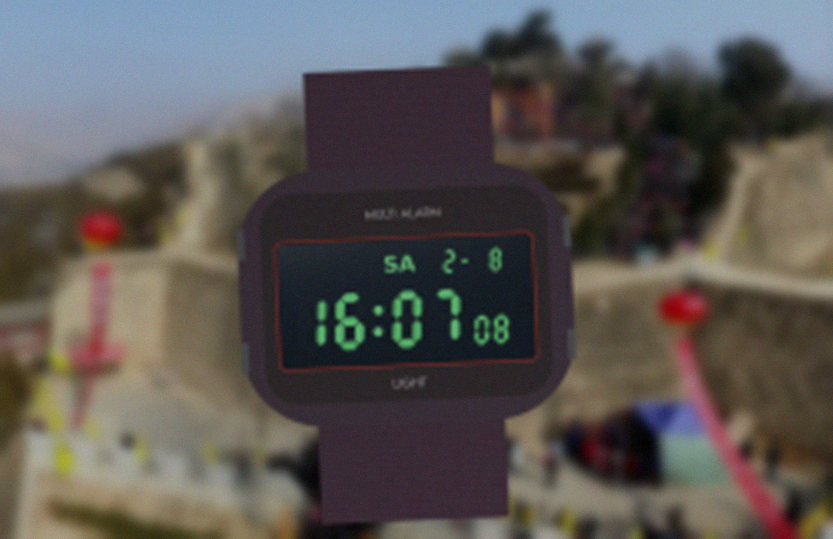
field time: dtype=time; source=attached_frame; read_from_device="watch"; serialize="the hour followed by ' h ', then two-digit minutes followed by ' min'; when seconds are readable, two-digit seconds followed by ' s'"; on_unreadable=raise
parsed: 16 h 07 min 08 s
